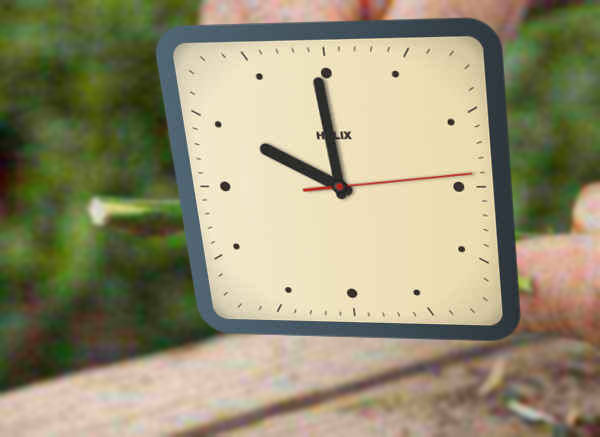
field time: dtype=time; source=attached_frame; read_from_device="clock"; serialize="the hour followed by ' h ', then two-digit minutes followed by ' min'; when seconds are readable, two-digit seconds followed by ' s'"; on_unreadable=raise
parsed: 9 h 59 min 14 s
